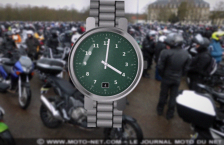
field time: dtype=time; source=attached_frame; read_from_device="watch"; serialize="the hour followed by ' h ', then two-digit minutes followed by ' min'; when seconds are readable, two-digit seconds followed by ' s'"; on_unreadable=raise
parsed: 4 h 01 min
